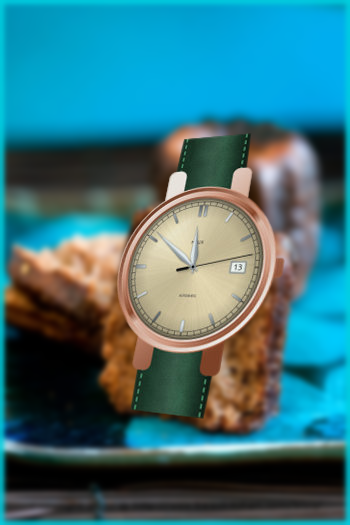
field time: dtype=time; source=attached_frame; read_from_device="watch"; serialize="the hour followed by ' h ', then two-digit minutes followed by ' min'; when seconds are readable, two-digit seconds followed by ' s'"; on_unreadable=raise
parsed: 11 h 51 min 13 s
